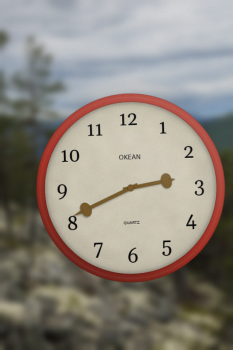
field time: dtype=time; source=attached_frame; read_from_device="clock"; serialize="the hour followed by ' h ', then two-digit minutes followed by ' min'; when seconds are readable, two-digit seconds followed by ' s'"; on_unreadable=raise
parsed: 2 h 41 min
